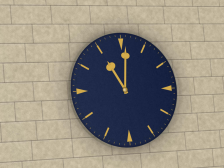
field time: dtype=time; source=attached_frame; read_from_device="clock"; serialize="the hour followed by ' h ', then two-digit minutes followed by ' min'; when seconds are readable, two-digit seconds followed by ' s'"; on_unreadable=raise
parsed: 11 h 01 min
